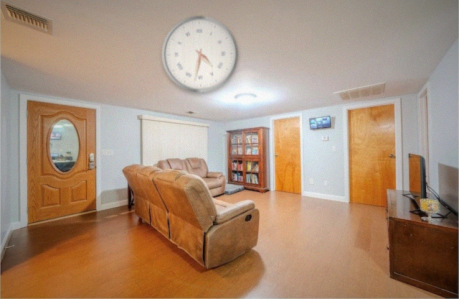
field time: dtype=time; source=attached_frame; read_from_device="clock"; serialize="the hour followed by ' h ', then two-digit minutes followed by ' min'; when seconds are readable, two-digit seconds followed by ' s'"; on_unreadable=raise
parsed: 4 h 32 min
